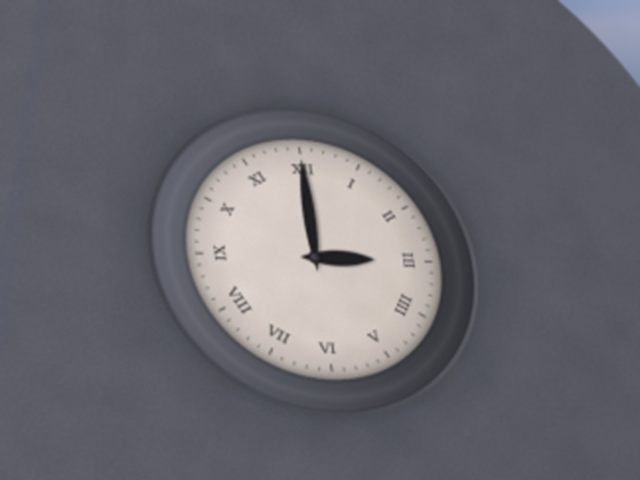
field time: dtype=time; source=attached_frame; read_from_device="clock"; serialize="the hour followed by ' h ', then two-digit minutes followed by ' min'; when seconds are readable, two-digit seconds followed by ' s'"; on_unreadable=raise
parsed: 3 h 00 min
